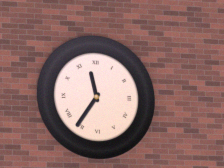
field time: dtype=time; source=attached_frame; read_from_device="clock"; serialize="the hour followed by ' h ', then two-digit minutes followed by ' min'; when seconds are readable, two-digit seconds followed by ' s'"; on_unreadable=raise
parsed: 11 h 36 min
